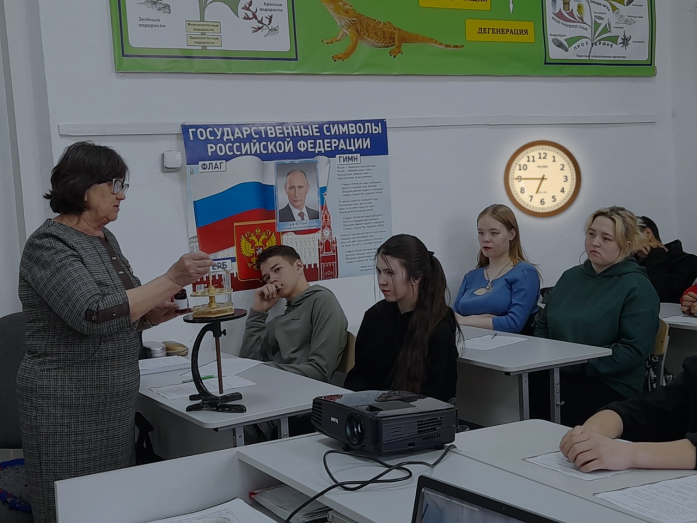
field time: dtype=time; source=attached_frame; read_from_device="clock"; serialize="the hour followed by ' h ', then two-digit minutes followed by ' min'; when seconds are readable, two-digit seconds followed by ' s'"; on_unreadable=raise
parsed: 6 h 45 min
